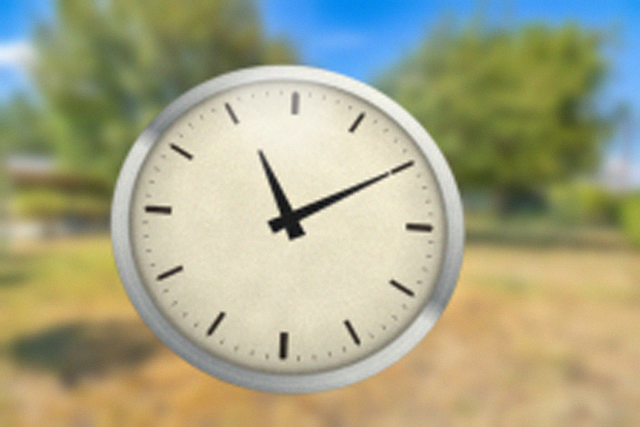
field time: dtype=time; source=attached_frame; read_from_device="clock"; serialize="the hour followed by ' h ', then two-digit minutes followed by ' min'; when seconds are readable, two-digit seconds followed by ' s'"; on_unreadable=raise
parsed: 11 h 10 min
